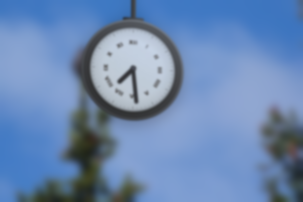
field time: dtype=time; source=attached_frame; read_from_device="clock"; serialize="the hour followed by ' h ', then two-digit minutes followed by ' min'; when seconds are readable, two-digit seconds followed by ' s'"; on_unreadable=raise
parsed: 7 h 29 min
